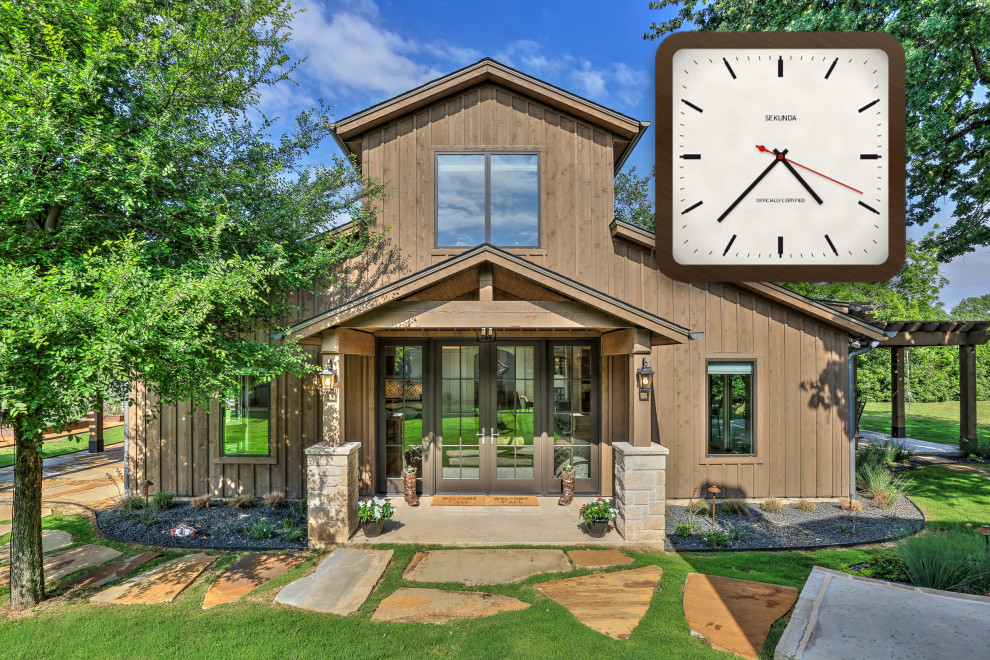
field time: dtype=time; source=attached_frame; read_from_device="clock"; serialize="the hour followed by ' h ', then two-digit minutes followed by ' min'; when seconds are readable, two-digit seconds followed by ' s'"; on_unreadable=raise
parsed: 4 h 37 min 19 s
